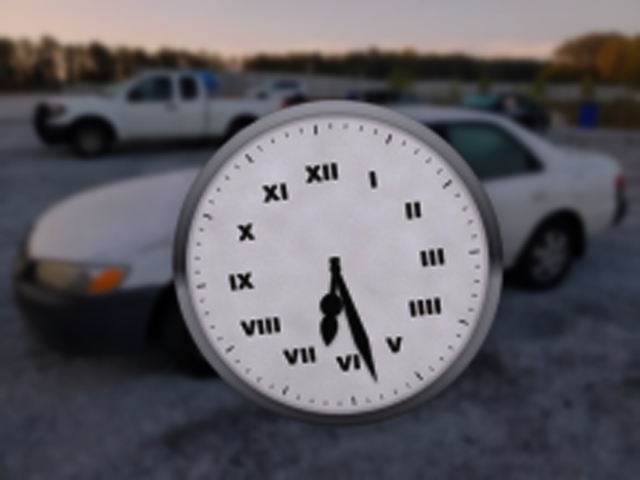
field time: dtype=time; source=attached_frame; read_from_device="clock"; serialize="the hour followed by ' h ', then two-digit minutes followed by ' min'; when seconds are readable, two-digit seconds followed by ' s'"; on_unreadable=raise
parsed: 6 h 28 min
